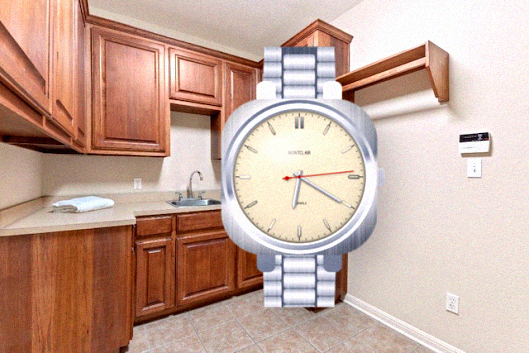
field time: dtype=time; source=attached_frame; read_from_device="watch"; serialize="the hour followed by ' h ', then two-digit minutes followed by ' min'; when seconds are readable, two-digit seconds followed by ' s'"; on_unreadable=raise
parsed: 6 h 20 min 14 s
